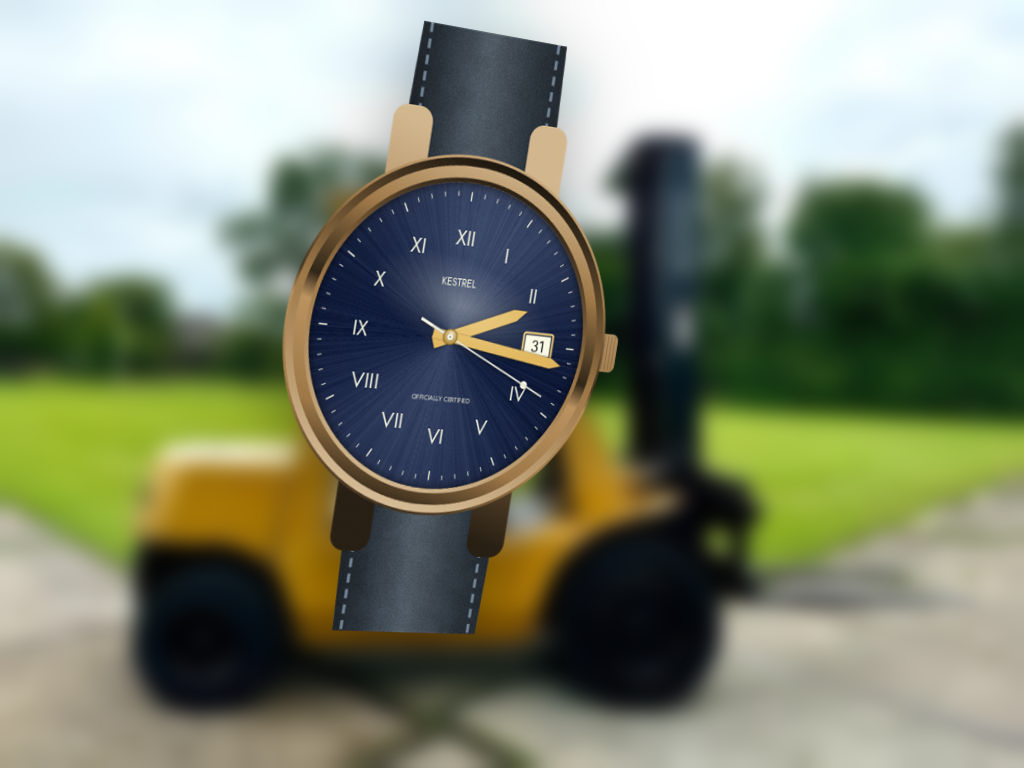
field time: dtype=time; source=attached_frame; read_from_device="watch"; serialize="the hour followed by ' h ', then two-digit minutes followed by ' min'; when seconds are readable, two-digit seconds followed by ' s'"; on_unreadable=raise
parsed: 2 h 16 min 19 s
